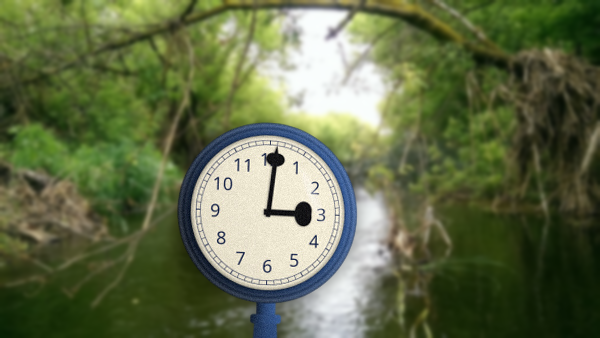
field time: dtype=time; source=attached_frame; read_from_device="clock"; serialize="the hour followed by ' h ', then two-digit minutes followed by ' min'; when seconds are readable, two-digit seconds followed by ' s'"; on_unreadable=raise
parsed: 3 h 01 min
